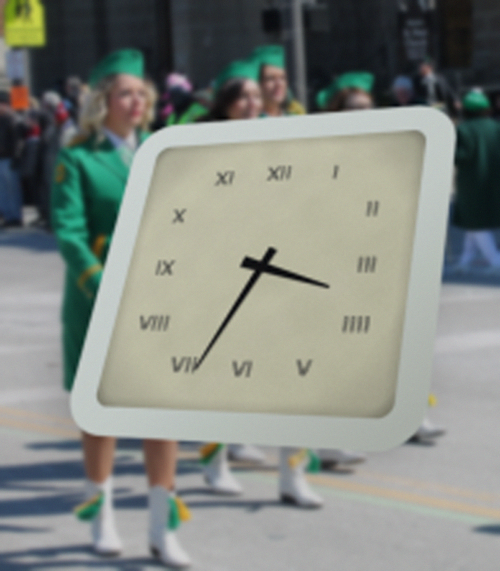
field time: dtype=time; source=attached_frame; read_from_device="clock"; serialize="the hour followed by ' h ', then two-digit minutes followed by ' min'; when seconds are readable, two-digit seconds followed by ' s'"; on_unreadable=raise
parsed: 3 h 34 min
